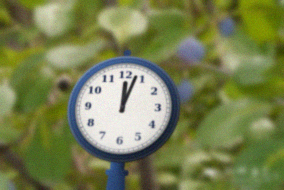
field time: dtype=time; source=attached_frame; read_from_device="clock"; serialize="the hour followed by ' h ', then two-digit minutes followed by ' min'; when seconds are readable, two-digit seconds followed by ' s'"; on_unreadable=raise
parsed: 12 h 03 min
